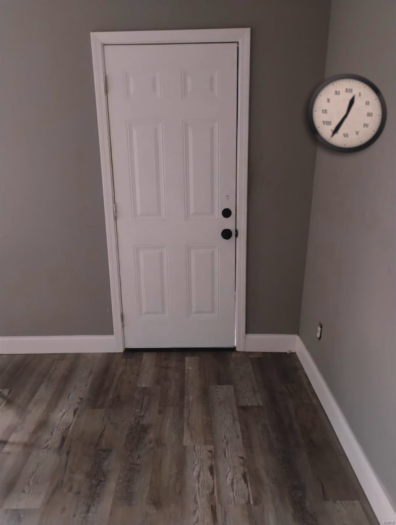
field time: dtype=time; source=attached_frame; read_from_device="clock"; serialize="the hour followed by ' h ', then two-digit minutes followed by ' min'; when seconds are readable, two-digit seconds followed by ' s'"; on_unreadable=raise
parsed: 12 h 35 min
